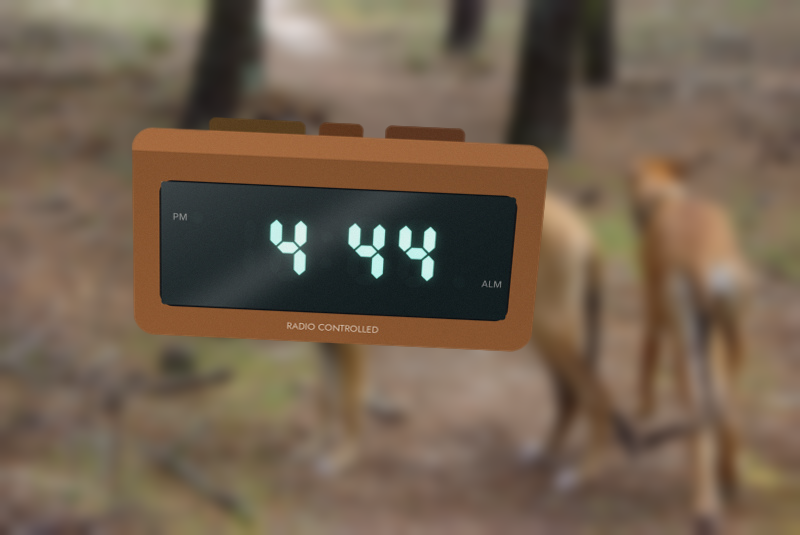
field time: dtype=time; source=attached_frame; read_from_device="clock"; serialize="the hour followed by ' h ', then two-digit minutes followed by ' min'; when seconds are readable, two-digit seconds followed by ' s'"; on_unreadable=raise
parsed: 4 h 44 min
